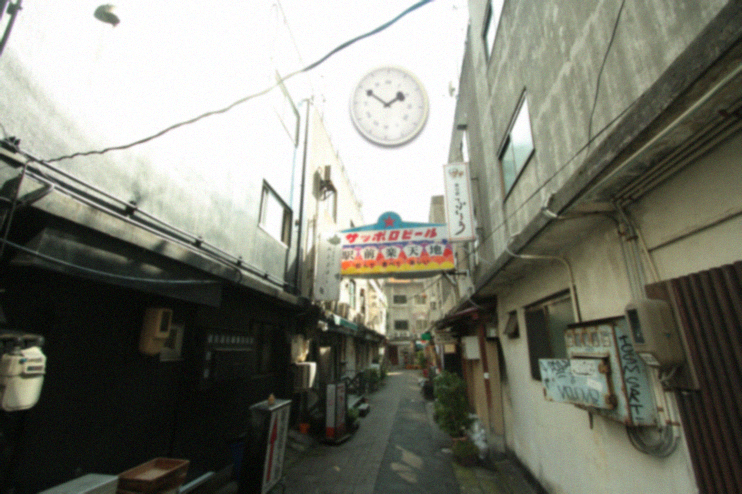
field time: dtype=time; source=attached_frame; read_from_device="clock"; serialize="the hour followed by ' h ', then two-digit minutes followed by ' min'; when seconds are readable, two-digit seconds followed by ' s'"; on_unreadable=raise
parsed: 1 h 50 min
